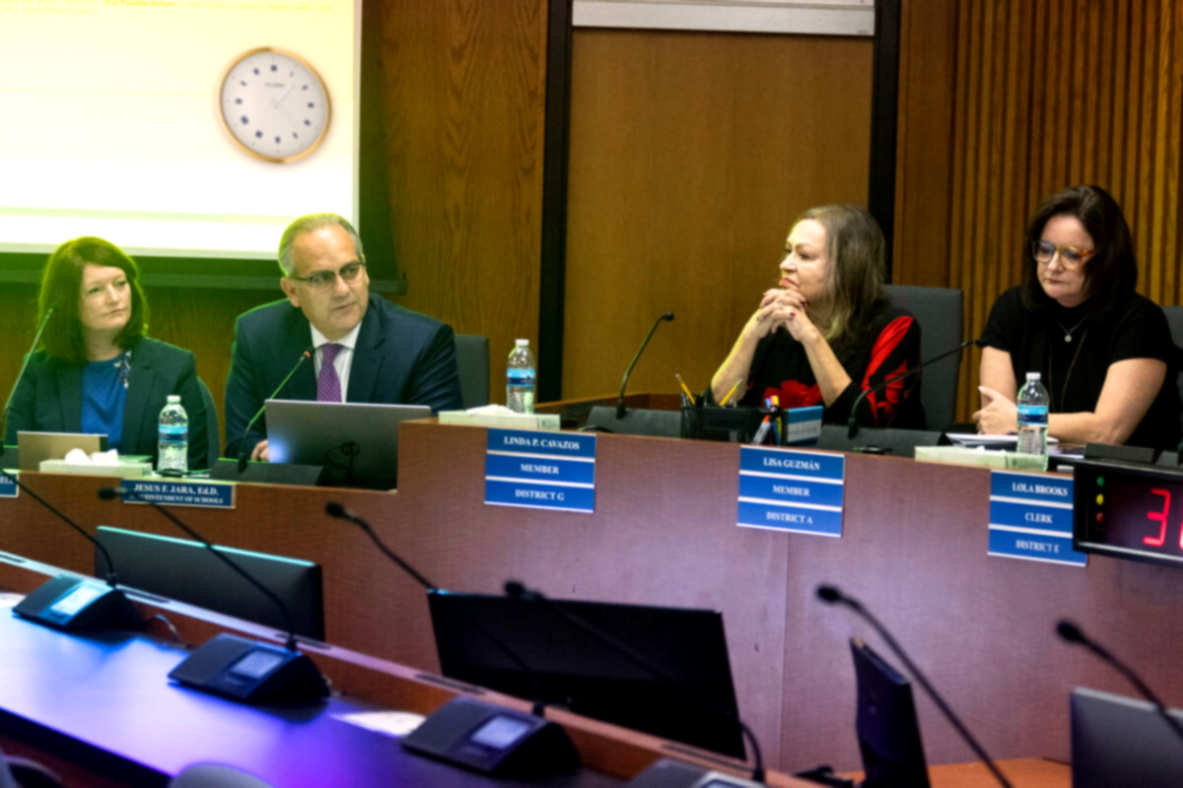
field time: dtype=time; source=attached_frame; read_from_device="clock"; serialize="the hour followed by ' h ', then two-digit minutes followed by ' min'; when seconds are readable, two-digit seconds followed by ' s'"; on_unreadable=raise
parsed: 1 h 23 min
